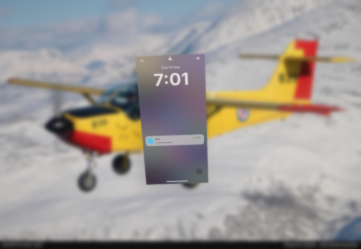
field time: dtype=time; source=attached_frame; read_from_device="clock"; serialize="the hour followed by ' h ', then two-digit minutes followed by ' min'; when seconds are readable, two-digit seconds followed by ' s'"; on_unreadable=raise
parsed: 7 h 01 min
